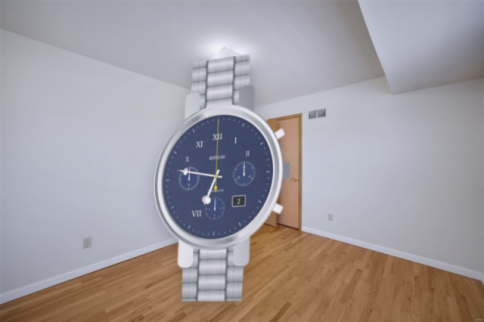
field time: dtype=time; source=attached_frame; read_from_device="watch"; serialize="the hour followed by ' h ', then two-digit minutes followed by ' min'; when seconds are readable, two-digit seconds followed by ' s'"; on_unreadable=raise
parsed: 6 h 47 min
